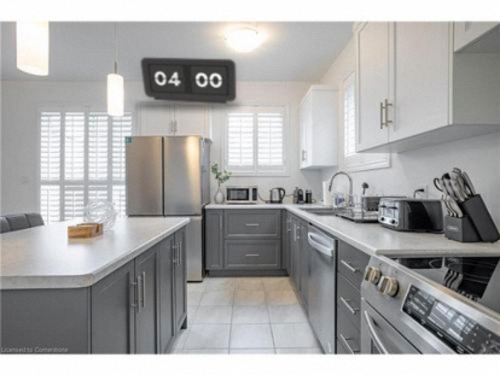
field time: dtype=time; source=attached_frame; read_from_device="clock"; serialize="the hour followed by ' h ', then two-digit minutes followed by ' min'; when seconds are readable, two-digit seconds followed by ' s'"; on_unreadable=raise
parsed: 4 h 00 min
